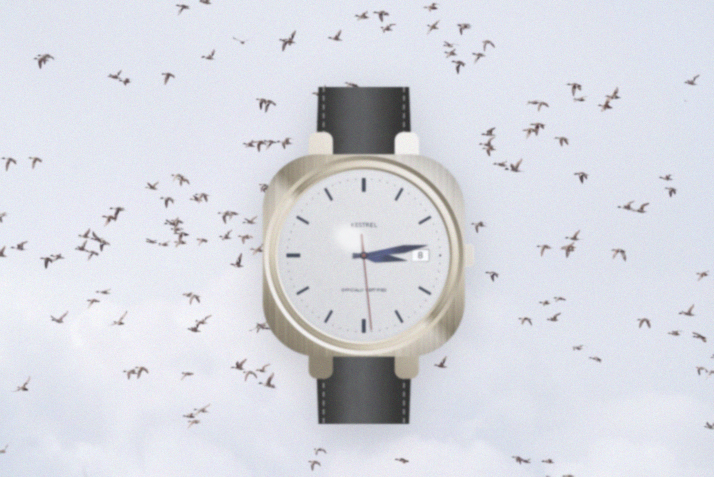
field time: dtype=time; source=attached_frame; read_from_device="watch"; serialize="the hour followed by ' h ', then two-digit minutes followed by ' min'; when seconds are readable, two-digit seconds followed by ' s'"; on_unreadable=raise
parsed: 3 h 13 min 29 s
